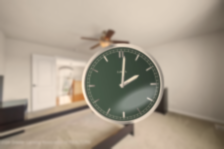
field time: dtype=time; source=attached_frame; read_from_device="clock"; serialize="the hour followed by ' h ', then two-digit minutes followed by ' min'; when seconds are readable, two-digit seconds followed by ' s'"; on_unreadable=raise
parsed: 2 h 01 min
